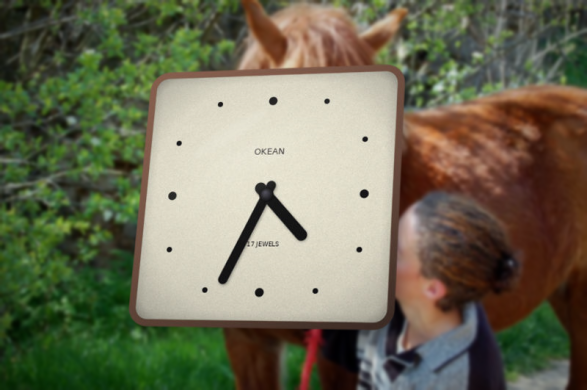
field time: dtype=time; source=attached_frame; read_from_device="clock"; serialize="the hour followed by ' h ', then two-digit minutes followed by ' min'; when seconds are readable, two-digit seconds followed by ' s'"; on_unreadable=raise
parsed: 4 h 34 min
